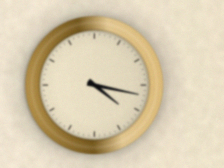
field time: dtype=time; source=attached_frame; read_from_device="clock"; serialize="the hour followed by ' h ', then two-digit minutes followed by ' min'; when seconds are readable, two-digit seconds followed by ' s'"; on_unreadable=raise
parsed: 4 h 17 min
